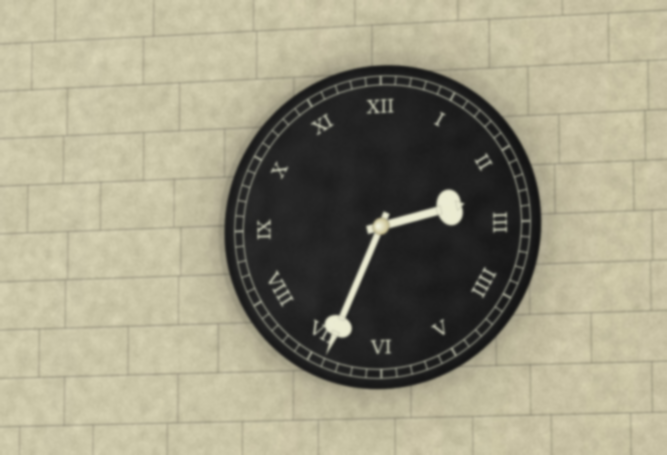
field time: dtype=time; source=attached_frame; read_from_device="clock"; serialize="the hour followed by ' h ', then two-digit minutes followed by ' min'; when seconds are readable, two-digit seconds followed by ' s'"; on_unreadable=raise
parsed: 2 h 34 min
